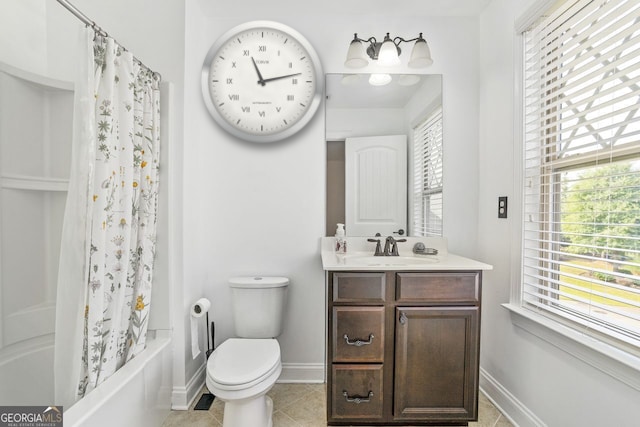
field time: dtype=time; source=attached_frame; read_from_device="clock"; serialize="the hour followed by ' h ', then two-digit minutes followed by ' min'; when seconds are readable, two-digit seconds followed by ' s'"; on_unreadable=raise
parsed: 11 h 13 min
